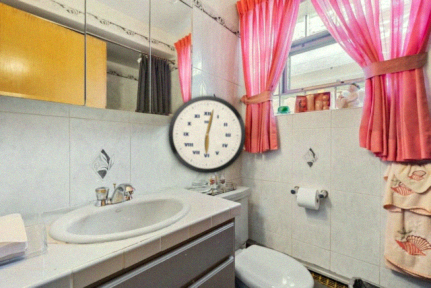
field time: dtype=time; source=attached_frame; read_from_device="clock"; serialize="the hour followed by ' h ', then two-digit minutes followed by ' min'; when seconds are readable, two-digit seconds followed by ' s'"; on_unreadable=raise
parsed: 6 h 02 min
